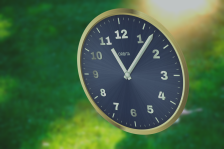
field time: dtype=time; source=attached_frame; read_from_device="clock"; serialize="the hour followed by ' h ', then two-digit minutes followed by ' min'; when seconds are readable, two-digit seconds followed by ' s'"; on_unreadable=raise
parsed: 11 h 07 min
